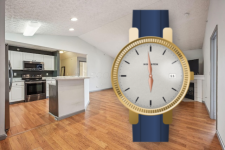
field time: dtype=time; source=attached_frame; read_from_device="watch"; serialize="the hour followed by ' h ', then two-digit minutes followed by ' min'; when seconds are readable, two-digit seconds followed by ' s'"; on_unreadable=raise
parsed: 5 h 59 min
